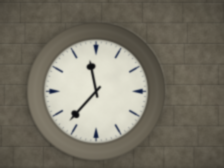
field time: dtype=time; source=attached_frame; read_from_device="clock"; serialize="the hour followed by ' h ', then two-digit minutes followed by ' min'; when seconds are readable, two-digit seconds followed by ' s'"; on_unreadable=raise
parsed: 11 h 37 min
